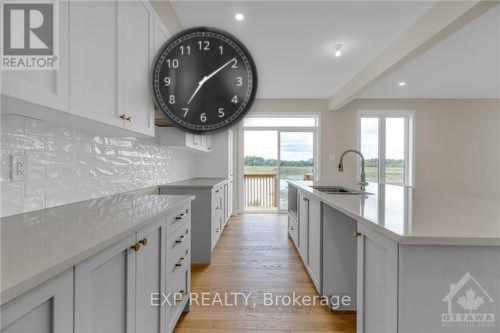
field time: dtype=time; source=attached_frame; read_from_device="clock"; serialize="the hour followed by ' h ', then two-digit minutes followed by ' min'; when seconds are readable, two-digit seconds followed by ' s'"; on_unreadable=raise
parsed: 7 h 09 min
